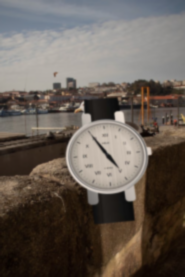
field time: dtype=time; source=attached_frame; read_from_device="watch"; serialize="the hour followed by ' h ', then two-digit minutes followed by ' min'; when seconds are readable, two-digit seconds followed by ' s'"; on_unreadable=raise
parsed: 4 h 55 min
